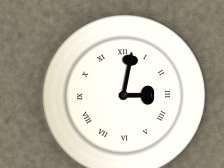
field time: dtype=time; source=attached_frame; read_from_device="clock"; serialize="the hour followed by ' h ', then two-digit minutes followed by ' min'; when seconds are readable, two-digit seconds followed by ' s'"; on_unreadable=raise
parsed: 3 h 02 min
